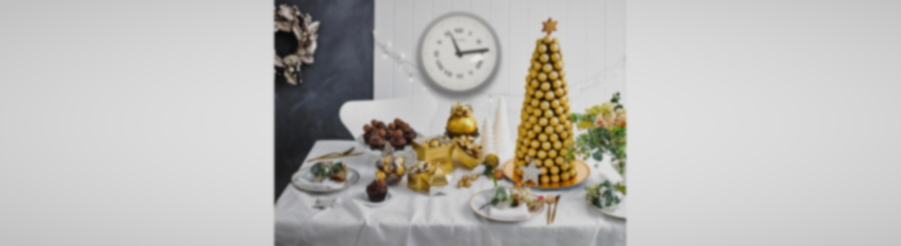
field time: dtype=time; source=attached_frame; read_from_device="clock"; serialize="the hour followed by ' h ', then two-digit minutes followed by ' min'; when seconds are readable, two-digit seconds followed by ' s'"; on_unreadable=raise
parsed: 11 h 14 min
